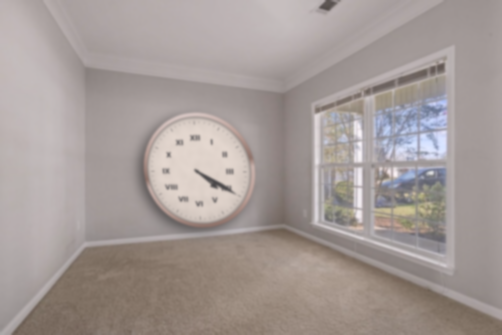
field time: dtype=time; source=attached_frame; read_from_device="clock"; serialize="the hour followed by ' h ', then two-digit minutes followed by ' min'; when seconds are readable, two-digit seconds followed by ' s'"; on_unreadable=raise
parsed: 4 h 20 min
